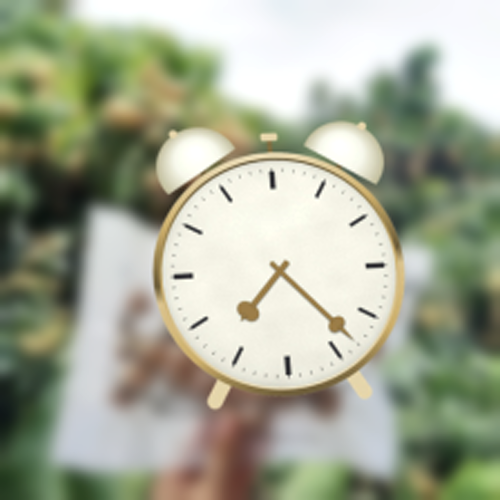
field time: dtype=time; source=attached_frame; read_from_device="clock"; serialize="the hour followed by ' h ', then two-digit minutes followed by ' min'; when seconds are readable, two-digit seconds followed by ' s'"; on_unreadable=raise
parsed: 7 h 23 min
